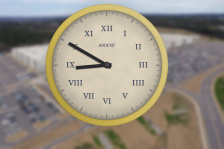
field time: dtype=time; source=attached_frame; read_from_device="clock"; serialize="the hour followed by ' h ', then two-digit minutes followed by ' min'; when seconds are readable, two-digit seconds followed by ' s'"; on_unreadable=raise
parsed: 8 h 50 min
